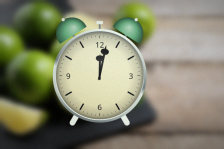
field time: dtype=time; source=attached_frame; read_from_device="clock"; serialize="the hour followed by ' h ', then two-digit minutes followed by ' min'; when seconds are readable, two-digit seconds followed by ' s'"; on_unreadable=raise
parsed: 12 h 02 min
